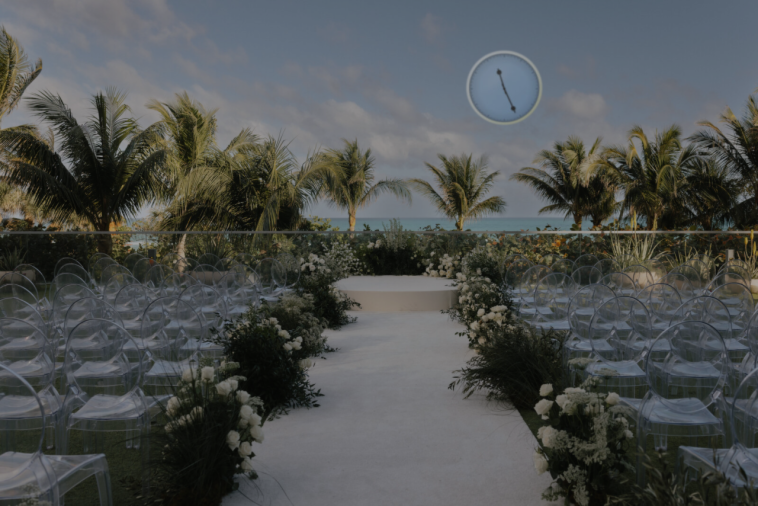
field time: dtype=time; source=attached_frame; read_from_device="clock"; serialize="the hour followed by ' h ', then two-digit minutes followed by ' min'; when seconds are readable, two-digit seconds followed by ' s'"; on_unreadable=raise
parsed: 11 h 26 min
